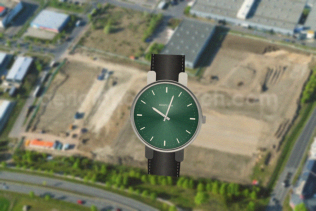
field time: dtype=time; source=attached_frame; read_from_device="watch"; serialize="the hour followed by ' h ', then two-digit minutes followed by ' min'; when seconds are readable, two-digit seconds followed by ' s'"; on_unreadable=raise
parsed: 10 h 03 min
